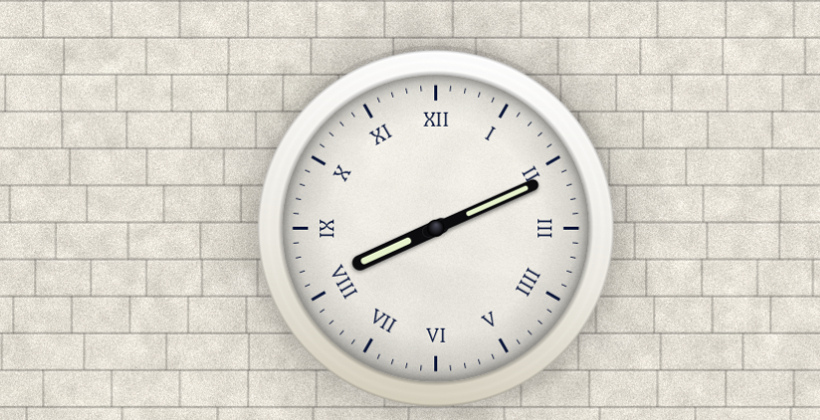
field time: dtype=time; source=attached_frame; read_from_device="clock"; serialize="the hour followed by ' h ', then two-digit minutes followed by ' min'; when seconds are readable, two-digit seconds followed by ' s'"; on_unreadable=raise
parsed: 8 h 11 min
